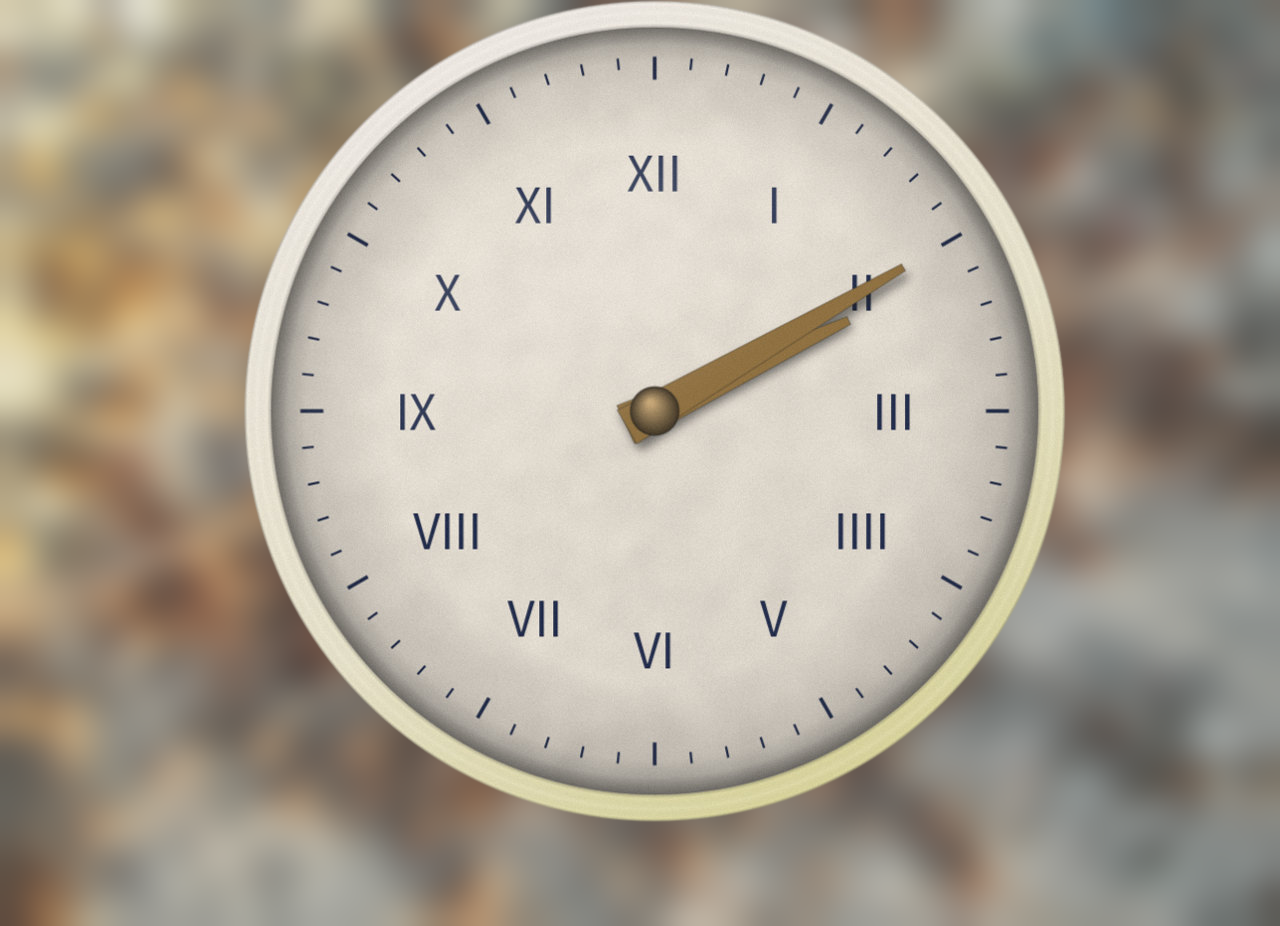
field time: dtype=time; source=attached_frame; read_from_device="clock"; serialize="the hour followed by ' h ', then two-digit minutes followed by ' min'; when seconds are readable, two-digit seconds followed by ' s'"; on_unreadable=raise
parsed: 2 h 10 min
